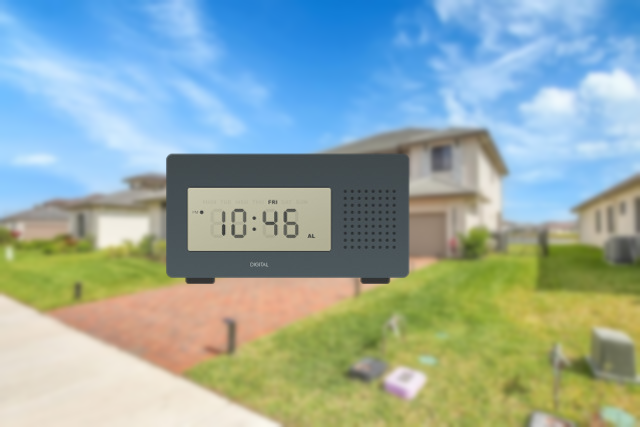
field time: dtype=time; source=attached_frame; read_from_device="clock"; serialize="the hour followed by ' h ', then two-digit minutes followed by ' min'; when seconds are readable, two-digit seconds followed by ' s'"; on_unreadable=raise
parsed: 10 h 46 min
